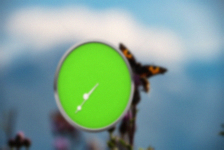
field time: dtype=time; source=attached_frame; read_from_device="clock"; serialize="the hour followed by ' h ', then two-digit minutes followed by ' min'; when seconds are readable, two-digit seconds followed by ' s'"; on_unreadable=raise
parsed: 7 h 37 min
